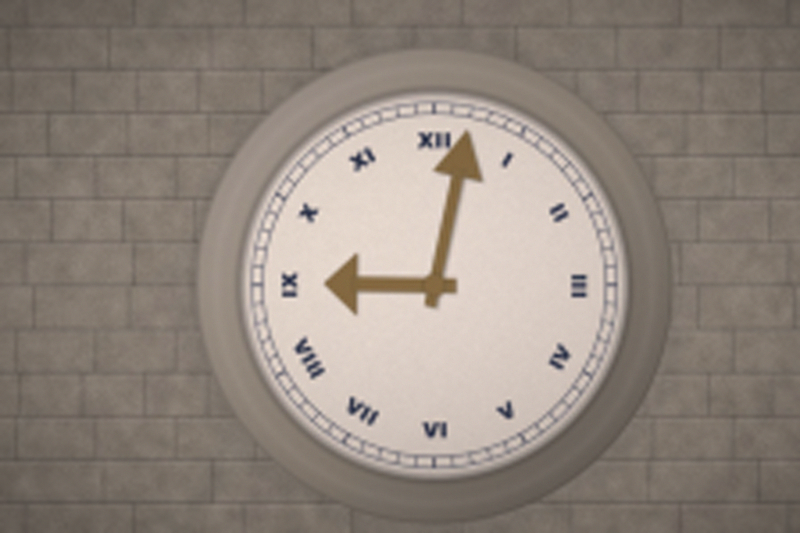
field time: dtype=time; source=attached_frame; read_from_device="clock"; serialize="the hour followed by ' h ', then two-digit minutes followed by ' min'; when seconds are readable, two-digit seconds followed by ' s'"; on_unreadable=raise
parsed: 9 h 02 min
